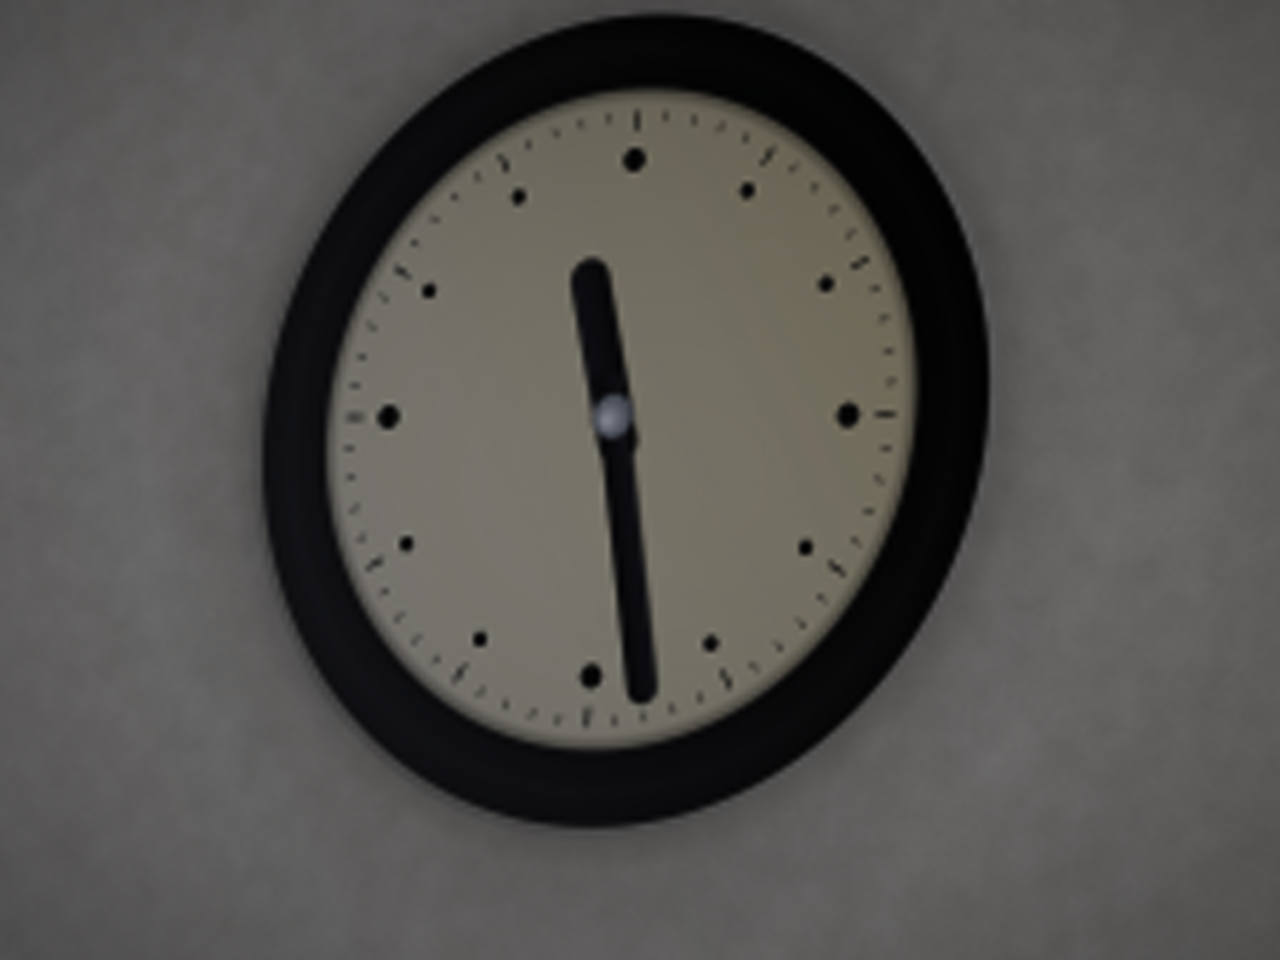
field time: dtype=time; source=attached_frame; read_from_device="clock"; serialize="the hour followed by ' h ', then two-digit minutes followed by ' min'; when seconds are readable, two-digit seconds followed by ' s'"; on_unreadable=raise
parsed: 11 h 28 min
